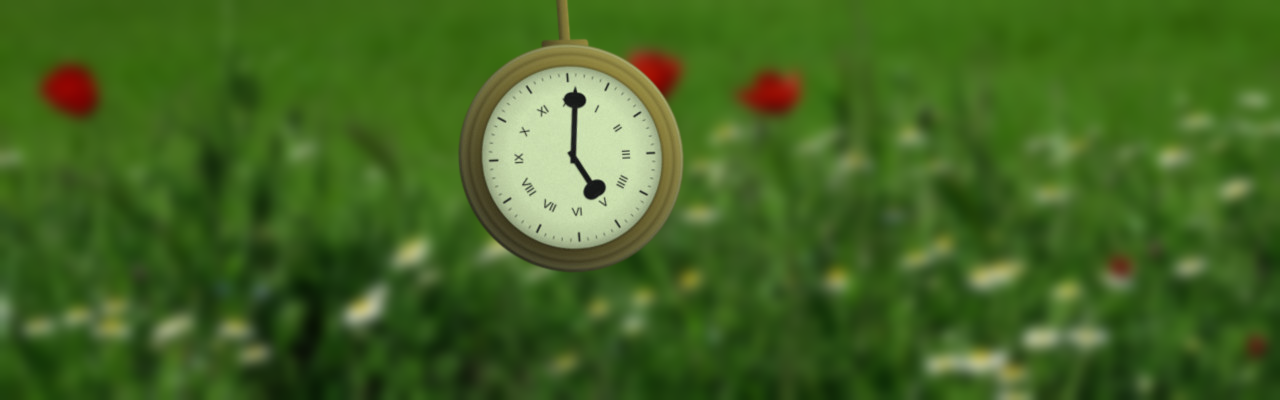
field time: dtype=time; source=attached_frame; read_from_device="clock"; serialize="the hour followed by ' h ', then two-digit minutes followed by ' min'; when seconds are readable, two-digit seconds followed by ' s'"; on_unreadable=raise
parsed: 5 h 01 min
